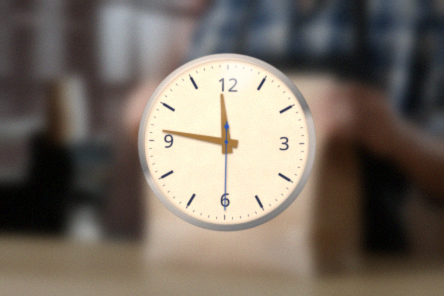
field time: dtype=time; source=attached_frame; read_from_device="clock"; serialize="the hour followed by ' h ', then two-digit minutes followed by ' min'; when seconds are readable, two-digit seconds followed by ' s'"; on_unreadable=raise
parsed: 11 h 46 min 30 s
